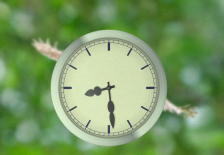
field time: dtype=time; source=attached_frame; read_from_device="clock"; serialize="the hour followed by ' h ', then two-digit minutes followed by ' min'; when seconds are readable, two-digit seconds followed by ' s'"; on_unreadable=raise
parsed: 8 h 29 min
